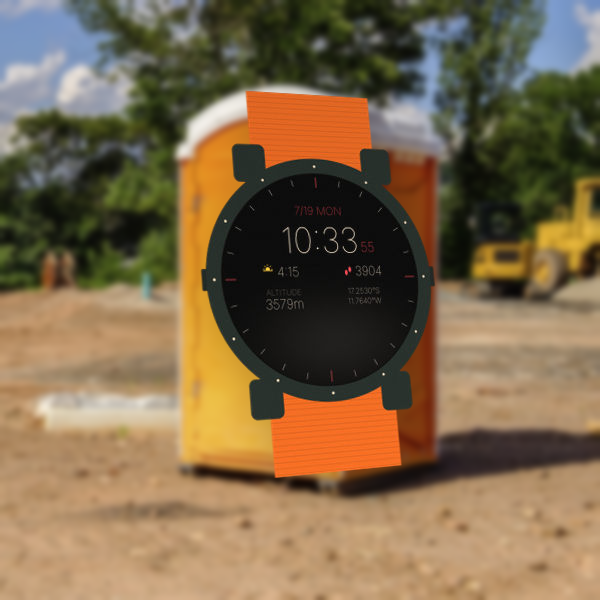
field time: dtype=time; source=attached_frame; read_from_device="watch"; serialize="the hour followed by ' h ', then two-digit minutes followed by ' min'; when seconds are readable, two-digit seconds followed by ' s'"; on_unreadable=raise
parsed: 10 h 33 min 55 s
